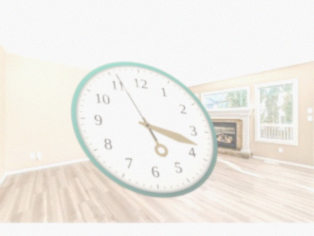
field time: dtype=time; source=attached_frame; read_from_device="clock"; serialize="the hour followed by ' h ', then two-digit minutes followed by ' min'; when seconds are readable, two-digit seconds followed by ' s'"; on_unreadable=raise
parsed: 5 h 17 min 56 s
